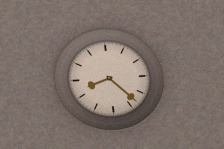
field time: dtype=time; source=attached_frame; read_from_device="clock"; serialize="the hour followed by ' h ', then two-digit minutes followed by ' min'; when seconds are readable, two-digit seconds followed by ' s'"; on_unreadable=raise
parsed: 8 h 23 min
